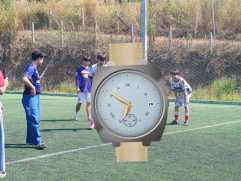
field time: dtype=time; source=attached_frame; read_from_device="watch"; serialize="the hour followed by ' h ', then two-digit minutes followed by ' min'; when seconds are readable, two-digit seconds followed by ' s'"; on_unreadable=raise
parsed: 6 h 51 min
